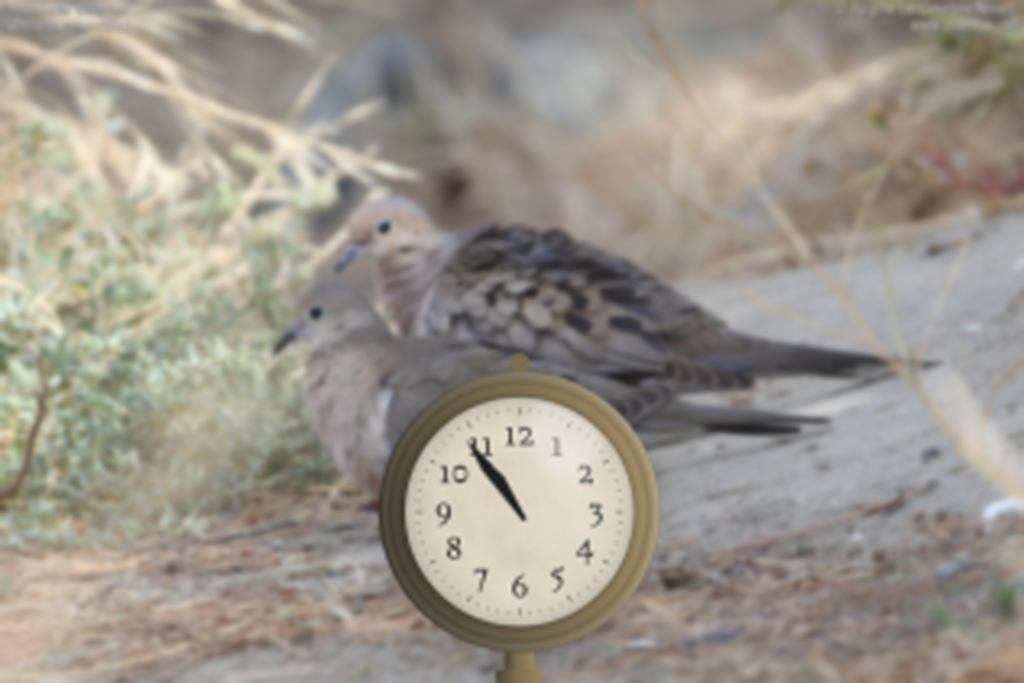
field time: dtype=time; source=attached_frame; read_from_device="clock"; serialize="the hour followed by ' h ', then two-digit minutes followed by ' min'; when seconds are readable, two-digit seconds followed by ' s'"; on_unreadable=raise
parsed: 10 h 54 min
